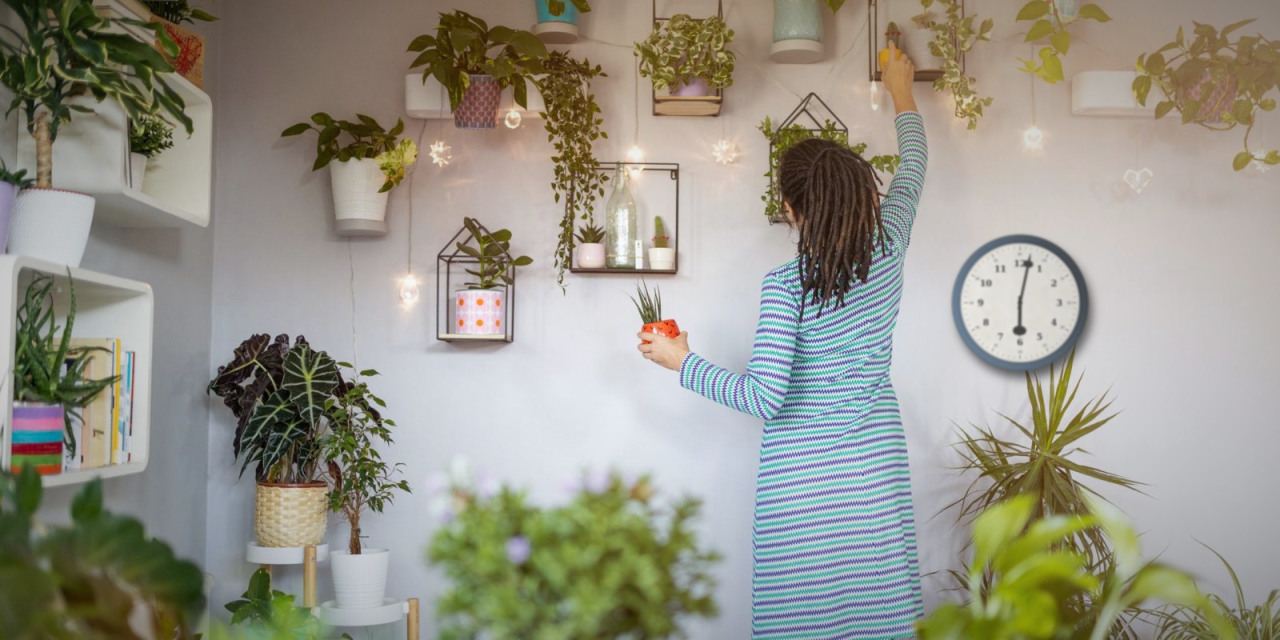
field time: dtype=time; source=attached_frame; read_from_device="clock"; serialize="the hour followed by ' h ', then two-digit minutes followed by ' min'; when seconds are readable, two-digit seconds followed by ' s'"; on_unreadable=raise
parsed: 6 h 02 min
